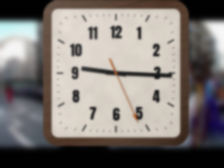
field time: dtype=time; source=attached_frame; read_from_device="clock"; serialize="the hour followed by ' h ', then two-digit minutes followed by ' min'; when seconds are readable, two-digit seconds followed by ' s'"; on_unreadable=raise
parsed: 9 h 15 min 26 s
